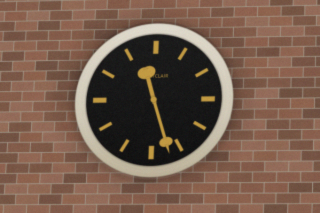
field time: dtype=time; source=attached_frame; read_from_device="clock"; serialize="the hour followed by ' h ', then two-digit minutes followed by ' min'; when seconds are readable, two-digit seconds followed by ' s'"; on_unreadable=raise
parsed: 11 h 27 min
